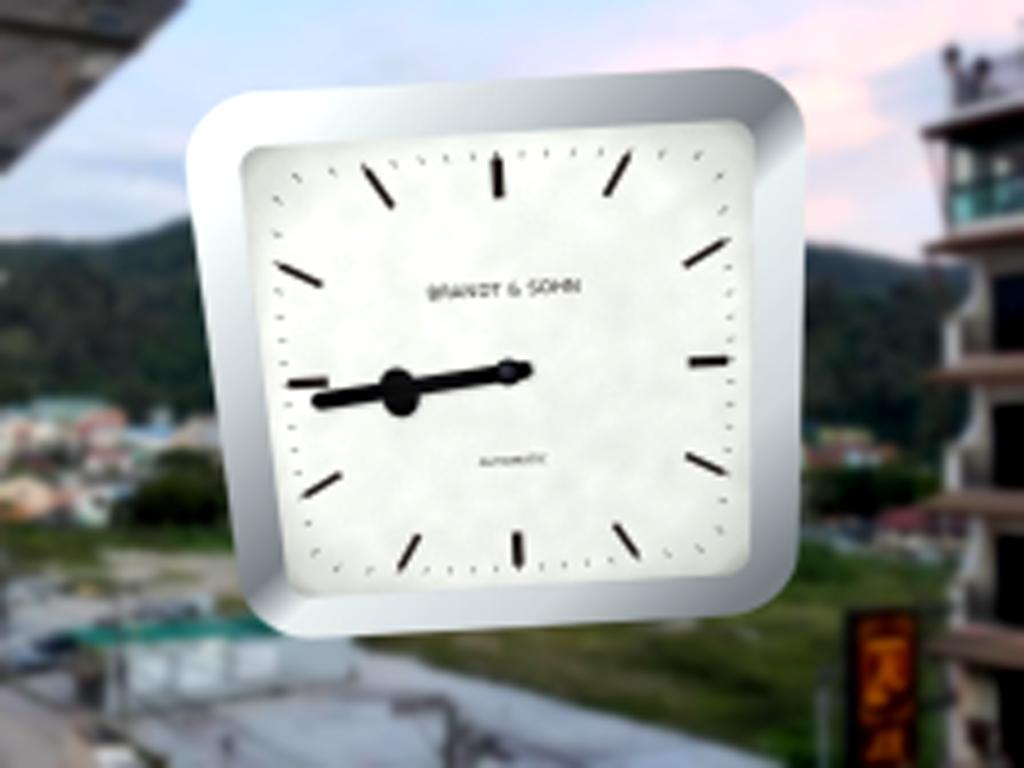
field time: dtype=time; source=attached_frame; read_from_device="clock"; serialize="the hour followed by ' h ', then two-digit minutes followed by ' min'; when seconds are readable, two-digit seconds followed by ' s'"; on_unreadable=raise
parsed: 8 h 44 min
